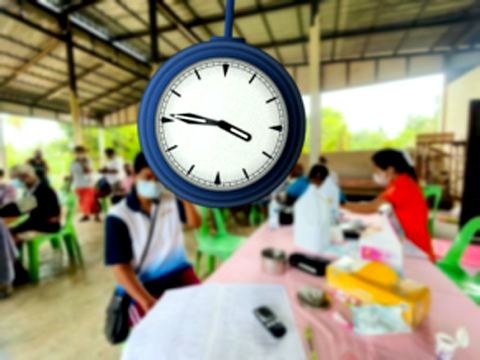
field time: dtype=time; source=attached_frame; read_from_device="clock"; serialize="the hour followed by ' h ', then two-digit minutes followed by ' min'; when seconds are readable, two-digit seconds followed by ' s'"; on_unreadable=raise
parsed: 3 h 46 min
